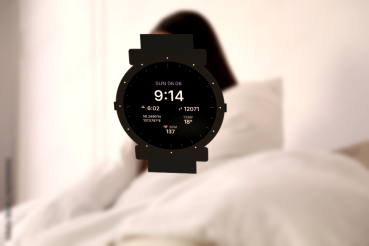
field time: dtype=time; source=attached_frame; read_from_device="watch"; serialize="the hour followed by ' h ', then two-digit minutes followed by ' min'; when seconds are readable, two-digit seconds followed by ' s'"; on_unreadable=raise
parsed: 9 h 14 min
